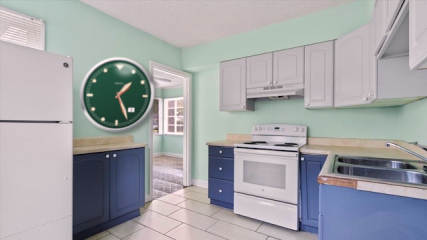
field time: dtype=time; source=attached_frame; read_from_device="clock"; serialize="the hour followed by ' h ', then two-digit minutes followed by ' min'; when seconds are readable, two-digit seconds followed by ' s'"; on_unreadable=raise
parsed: 1 h 26 min
